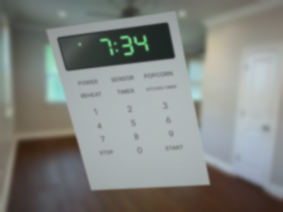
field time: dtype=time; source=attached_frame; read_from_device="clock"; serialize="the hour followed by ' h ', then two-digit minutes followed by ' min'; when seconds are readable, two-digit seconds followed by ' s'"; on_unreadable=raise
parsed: 7 h 34 min
